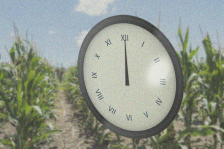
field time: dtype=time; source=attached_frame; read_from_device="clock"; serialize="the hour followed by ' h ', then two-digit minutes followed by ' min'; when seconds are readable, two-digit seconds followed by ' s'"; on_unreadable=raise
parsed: 12 h 00 min
